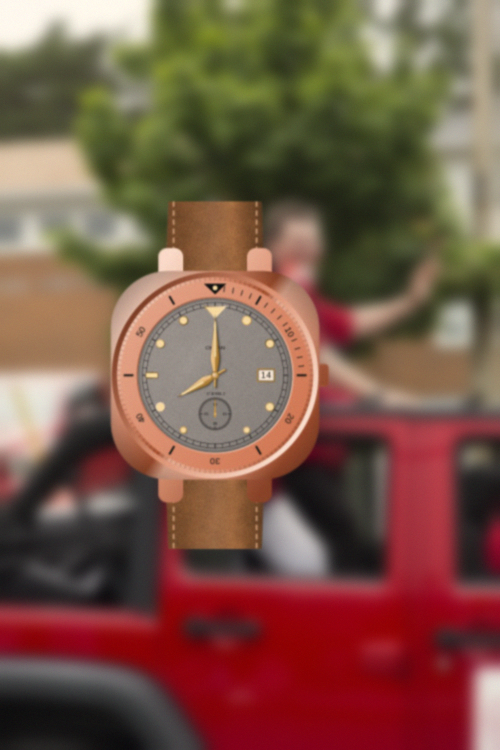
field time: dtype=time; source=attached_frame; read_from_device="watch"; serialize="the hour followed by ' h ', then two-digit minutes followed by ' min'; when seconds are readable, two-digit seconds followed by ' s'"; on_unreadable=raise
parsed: 8 h 00 min
